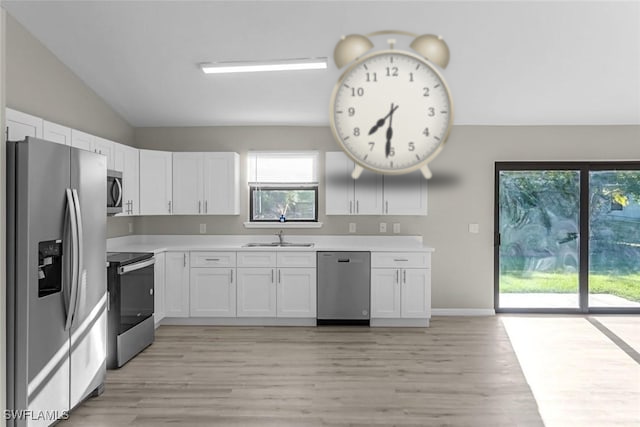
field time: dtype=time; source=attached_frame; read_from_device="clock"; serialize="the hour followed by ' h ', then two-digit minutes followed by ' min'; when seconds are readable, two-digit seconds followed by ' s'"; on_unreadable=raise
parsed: 7 h 31 min
